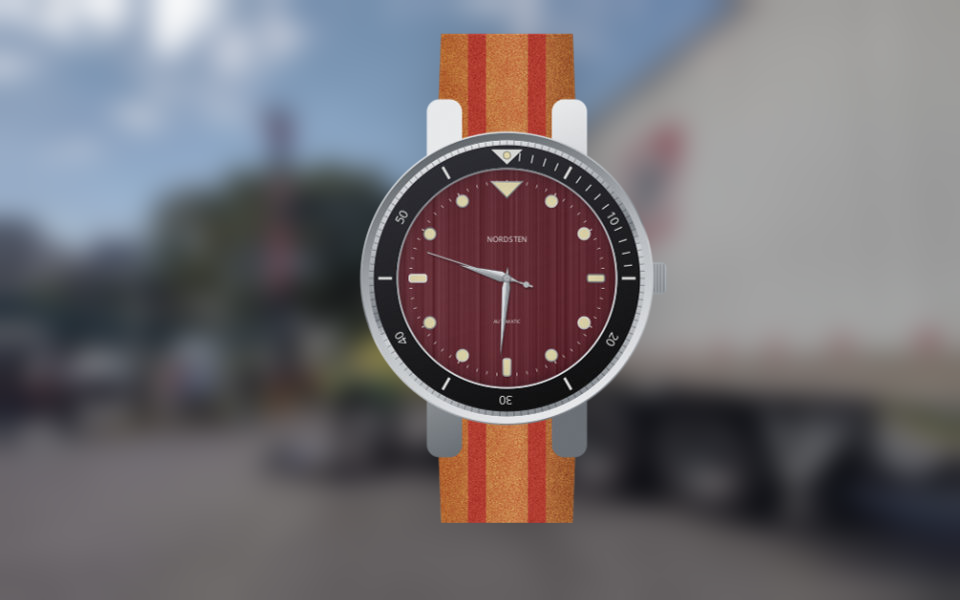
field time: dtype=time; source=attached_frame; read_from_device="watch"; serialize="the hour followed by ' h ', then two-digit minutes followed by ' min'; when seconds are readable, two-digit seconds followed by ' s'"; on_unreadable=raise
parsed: 9 h 30 min 48 s
